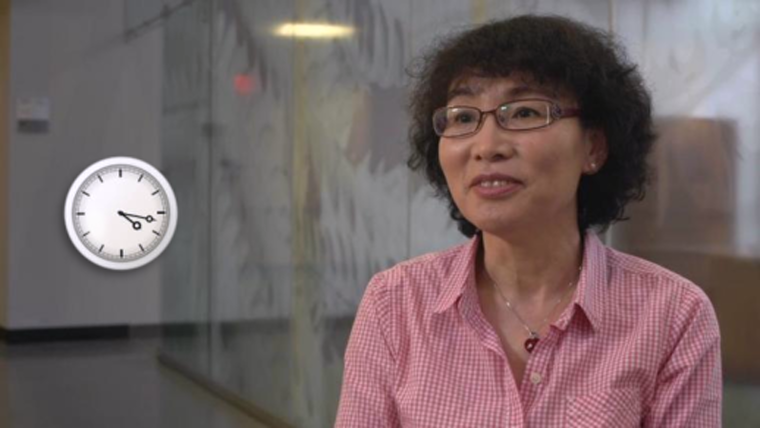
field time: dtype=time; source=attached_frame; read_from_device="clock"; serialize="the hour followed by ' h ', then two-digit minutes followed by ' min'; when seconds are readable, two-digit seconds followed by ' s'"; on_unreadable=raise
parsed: 4 h 17 min
